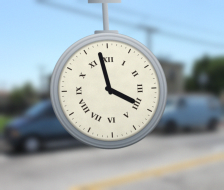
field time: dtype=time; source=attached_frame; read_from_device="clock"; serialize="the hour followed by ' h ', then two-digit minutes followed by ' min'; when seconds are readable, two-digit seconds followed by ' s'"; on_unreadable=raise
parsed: 3 h 58 min
